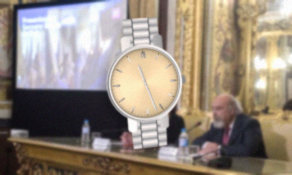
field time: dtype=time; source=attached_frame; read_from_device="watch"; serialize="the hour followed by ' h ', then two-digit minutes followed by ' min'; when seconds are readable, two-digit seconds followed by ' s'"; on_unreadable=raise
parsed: 11 h 27 min
